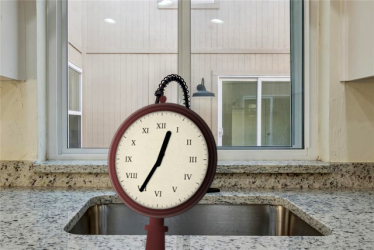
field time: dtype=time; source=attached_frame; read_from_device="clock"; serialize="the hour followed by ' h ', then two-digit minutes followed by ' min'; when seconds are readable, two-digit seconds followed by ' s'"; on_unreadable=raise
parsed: 12 h 35 min
